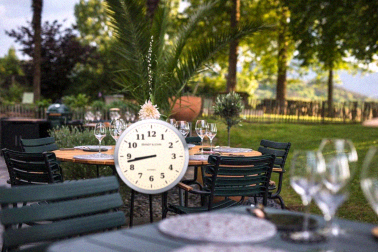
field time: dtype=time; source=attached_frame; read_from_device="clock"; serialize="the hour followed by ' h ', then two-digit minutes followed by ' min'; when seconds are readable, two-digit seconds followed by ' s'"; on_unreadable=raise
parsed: 8 h 43 min
